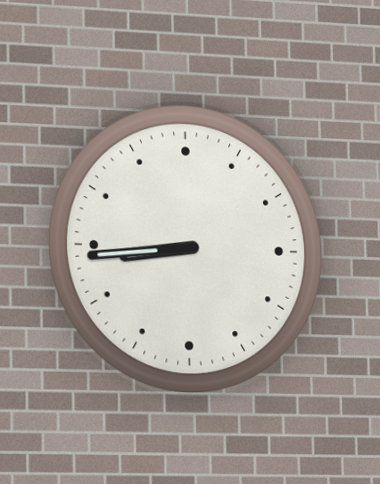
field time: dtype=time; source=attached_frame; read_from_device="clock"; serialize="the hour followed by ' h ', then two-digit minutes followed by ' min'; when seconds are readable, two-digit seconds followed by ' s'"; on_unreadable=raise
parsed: 8 h 44 min
